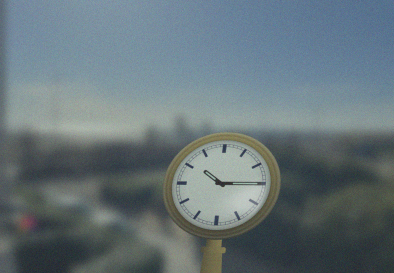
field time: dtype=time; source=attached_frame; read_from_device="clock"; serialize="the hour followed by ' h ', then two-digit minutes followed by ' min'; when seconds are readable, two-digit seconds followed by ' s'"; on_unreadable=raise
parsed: 10 h 15 min
